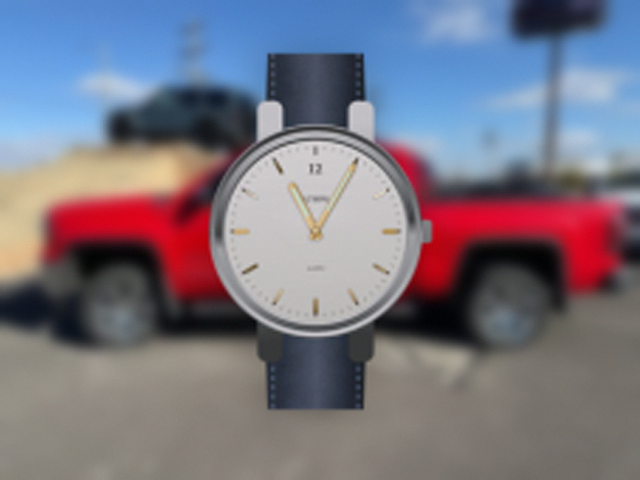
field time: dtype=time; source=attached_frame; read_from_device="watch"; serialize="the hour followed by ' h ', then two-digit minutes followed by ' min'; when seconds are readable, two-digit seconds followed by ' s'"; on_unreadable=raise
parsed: 11 h 05 min
